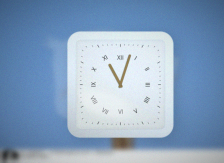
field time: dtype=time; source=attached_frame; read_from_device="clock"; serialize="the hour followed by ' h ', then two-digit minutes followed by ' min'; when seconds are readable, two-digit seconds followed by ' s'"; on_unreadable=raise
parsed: 11 h 03 min
